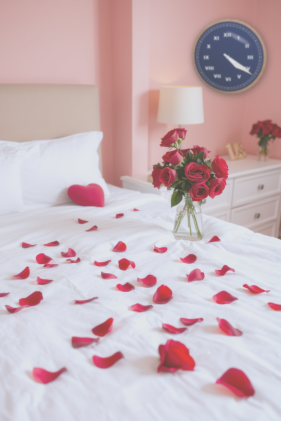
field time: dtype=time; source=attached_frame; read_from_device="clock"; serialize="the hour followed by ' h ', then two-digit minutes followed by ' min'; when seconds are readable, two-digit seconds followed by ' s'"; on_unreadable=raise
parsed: 4 h 21 min
